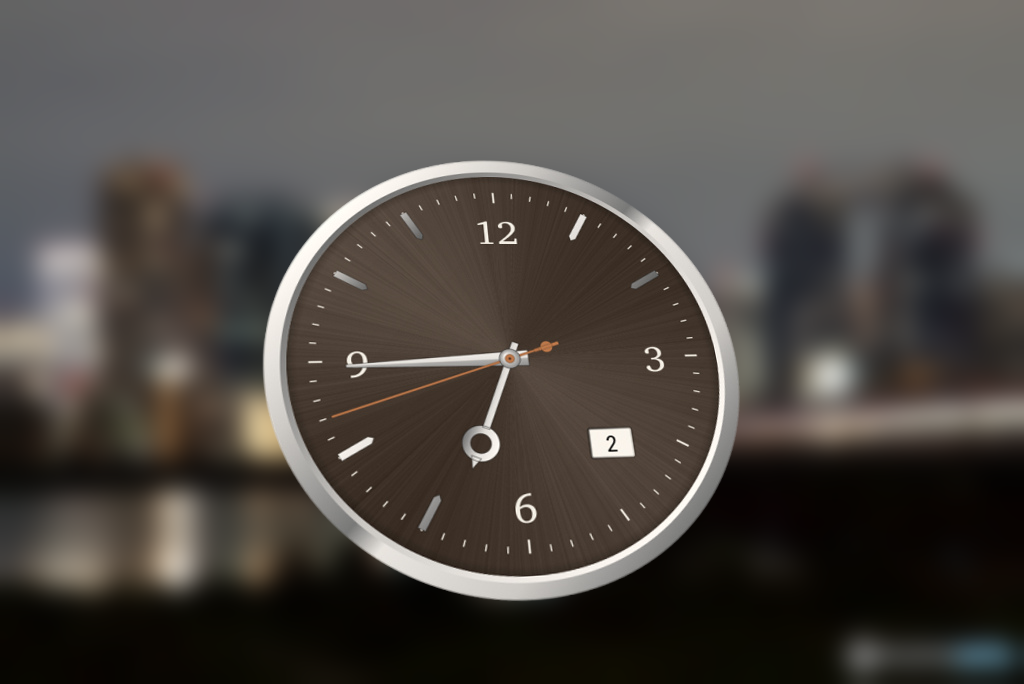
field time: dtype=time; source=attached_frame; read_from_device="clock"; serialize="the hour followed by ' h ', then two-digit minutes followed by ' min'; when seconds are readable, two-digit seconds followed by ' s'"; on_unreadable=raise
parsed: 6 h 44 min 42 s
